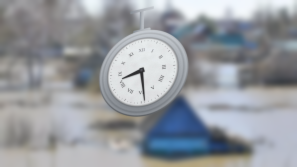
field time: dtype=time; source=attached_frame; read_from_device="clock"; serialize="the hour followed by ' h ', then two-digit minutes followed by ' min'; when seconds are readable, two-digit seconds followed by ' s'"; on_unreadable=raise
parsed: 8 h 29 min
